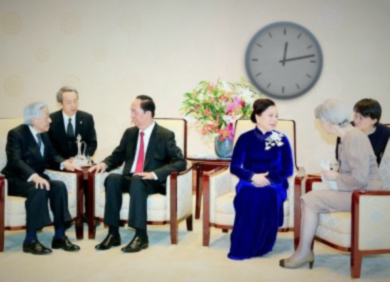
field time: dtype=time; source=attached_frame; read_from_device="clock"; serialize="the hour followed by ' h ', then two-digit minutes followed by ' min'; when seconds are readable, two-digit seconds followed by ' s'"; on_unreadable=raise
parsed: 12 h 13 min
